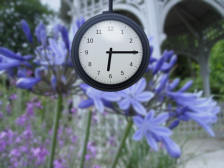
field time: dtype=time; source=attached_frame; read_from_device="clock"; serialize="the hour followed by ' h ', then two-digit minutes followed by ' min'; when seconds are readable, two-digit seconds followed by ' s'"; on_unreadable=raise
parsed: 6 h 15 min
